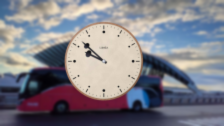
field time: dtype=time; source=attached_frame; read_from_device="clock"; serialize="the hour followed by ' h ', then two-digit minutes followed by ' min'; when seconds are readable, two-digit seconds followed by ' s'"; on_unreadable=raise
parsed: 9 h 52 min
